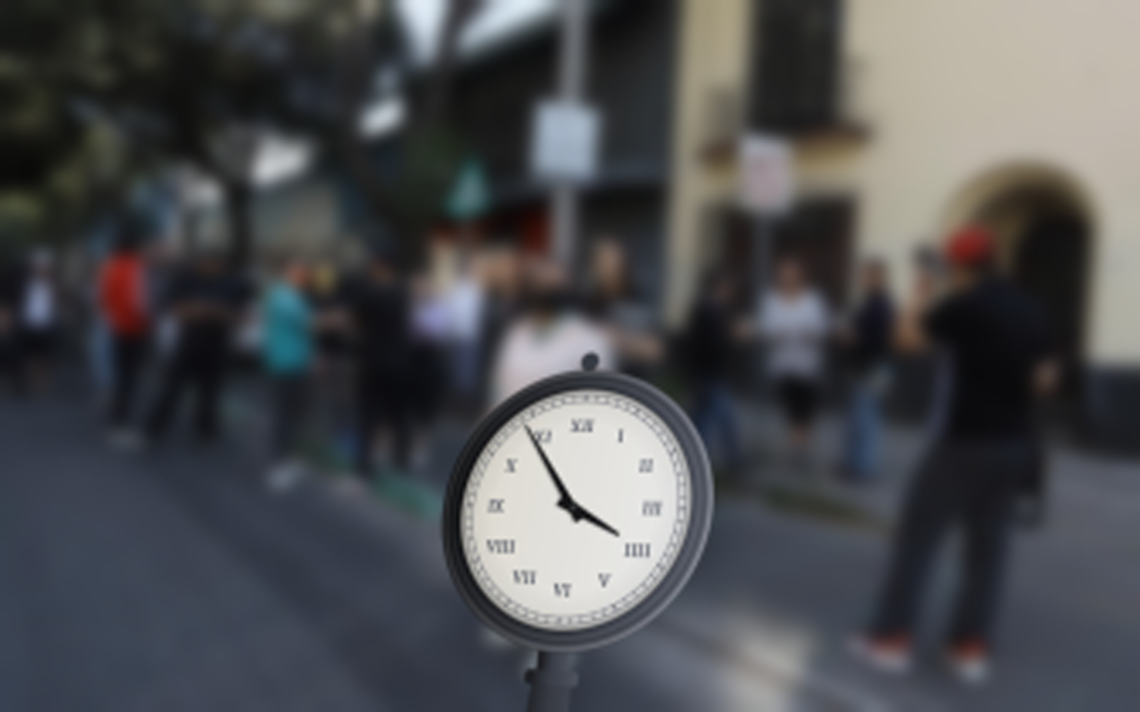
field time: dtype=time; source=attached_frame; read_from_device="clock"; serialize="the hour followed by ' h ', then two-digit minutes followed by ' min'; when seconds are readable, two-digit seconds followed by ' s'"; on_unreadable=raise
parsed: 3 h 54 min
